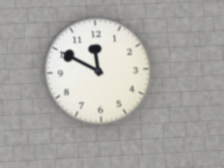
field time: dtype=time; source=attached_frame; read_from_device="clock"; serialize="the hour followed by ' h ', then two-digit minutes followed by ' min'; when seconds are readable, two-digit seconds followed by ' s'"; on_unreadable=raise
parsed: 11 h 50 min
